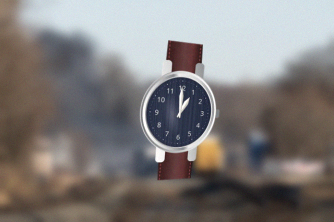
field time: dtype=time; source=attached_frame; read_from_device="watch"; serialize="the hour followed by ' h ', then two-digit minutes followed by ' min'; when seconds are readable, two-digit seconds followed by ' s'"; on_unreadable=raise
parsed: 1 h 00 min
